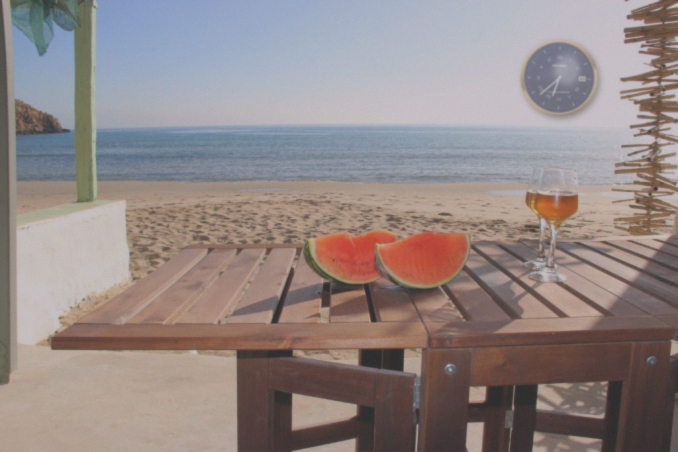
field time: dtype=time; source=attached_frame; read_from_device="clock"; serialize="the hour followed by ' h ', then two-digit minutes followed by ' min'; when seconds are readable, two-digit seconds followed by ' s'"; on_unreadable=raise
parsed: 6 h 38 min
